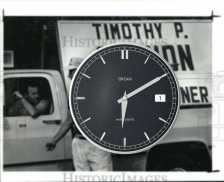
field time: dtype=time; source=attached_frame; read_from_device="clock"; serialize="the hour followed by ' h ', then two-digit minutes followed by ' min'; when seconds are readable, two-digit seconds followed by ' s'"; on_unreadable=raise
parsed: 6 h 10 min
